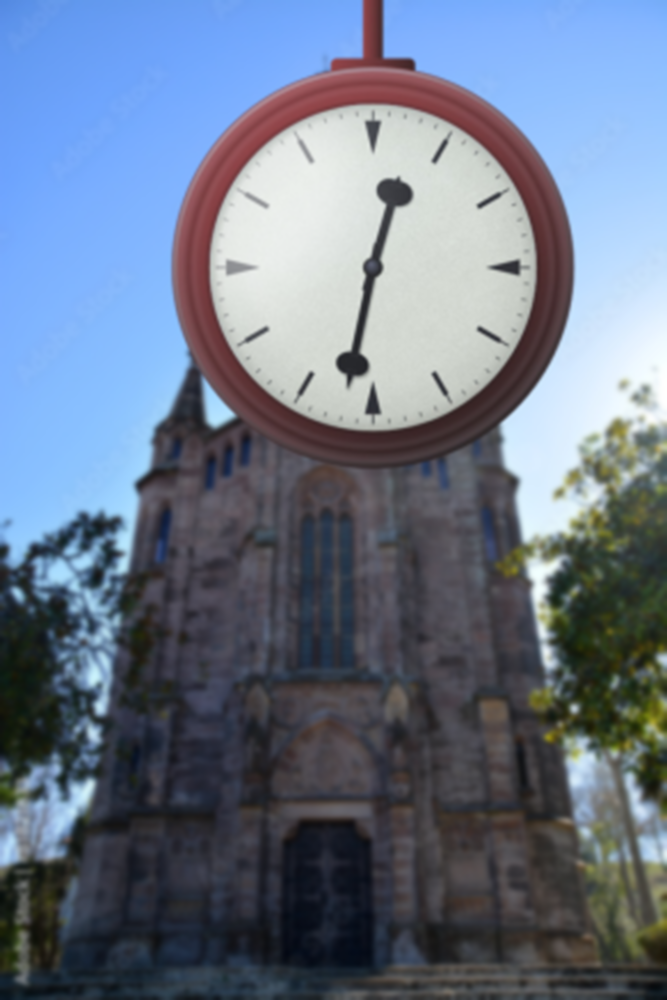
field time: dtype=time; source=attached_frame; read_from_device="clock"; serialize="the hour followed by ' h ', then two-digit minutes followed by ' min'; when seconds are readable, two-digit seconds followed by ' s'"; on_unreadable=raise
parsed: 12 h 32 min
